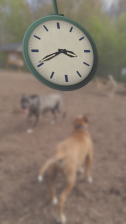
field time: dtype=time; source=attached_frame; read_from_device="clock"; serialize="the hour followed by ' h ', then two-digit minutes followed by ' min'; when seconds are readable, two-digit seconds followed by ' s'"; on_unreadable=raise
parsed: 3 h 41 min
